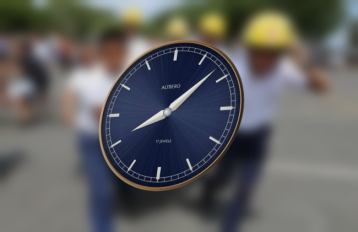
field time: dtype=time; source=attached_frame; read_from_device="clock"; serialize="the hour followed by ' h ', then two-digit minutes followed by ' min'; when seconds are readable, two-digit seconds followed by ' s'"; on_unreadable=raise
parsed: 8 h 08 min
